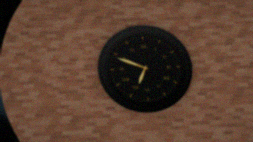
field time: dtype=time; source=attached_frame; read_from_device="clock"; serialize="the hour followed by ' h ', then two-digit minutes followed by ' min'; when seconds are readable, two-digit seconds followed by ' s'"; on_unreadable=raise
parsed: 6 h 49 min
